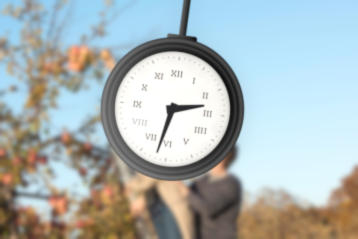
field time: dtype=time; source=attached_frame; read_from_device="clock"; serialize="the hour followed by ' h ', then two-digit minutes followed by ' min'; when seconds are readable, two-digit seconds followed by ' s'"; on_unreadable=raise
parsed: 2 h 32 min
